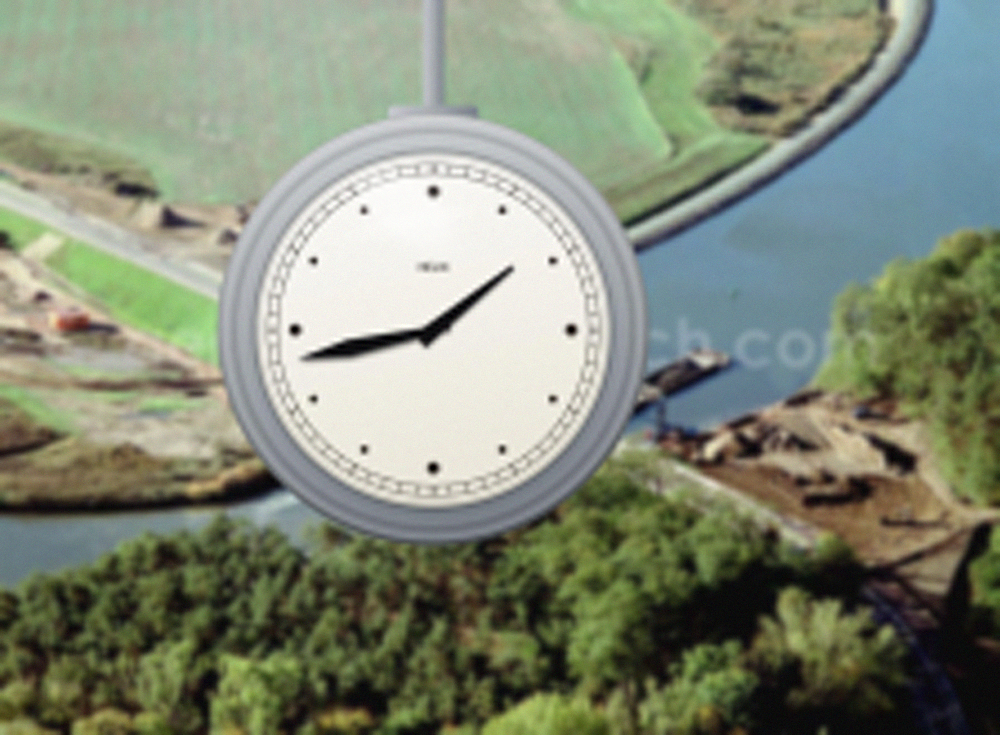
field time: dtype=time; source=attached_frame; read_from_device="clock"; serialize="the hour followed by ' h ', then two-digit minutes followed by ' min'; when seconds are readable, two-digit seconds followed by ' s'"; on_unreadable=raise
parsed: 1 h 43 min
